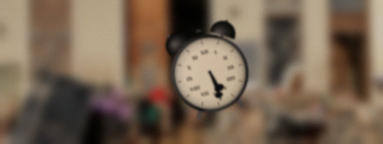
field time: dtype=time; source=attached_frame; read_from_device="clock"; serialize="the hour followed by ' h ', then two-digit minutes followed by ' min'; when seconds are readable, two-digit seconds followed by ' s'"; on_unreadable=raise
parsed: 5 h 29 min
